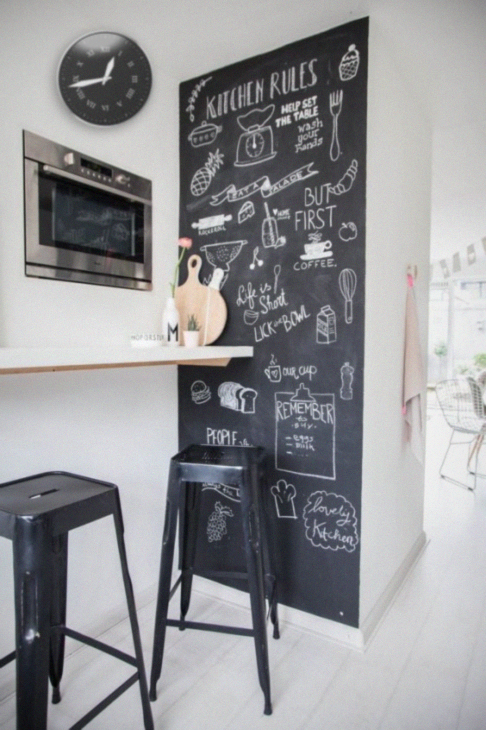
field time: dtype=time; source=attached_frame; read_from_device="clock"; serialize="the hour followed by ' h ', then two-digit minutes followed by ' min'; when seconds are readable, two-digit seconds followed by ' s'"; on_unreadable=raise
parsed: 12 h 43 min
